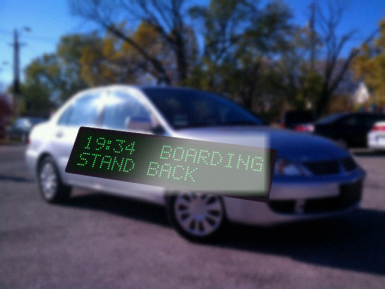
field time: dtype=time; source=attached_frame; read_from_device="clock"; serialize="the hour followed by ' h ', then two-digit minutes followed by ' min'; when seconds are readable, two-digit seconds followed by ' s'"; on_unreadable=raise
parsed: 19 h 34 min
